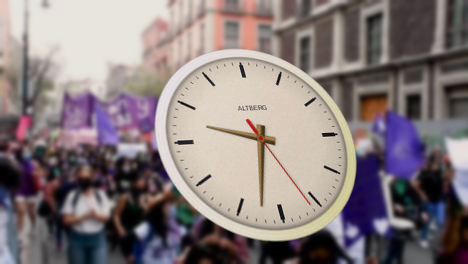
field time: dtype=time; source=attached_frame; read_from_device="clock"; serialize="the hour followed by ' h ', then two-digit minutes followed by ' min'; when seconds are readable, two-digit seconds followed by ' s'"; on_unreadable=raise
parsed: 9 h 32 min 26 s
